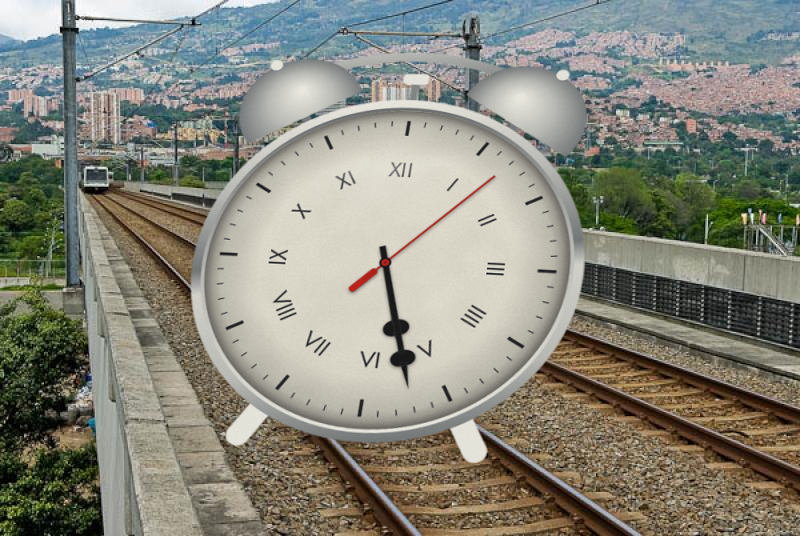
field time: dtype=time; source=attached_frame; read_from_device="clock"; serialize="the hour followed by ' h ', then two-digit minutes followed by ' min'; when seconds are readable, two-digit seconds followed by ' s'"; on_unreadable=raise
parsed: 5 h 27 min 07 s
